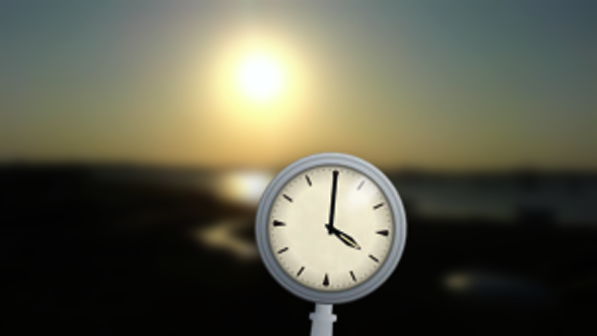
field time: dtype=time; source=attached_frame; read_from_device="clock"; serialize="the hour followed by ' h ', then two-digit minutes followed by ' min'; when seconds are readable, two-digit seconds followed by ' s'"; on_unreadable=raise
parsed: 4 h 00 min
